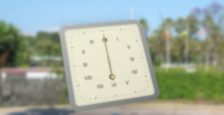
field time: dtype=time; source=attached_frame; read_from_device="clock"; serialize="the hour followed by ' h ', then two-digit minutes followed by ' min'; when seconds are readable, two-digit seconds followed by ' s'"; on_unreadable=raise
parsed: 6 h 00 min
